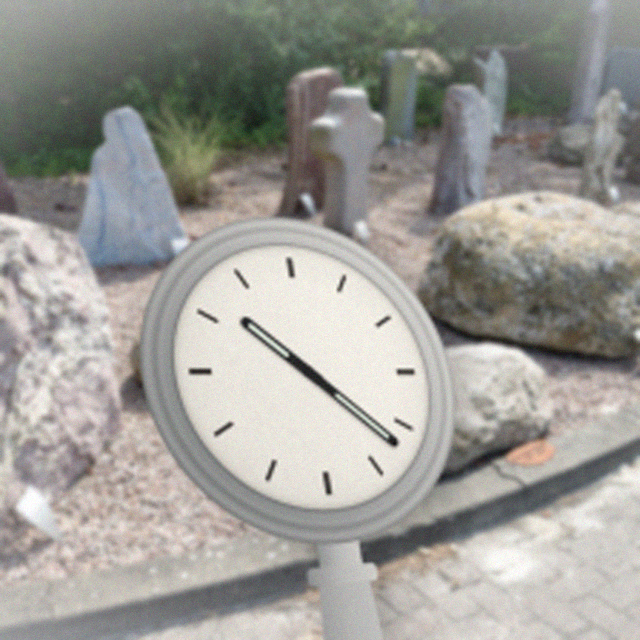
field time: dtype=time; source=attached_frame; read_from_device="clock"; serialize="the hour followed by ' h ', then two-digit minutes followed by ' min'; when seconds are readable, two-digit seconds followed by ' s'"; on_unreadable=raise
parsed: 10 h 22 min
